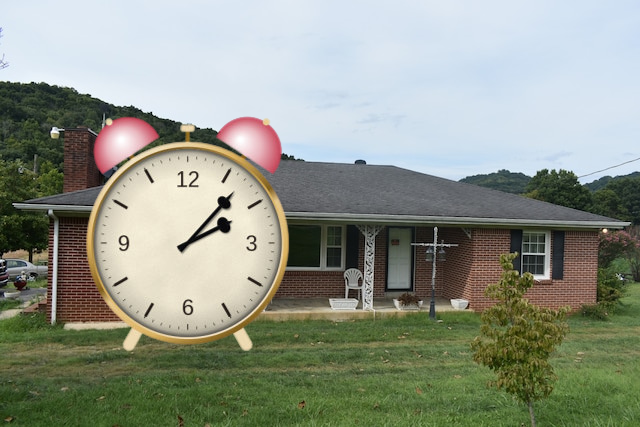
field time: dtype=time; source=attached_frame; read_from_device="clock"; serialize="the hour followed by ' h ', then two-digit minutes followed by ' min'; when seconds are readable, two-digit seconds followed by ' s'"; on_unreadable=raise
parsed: 2 h 07 min
